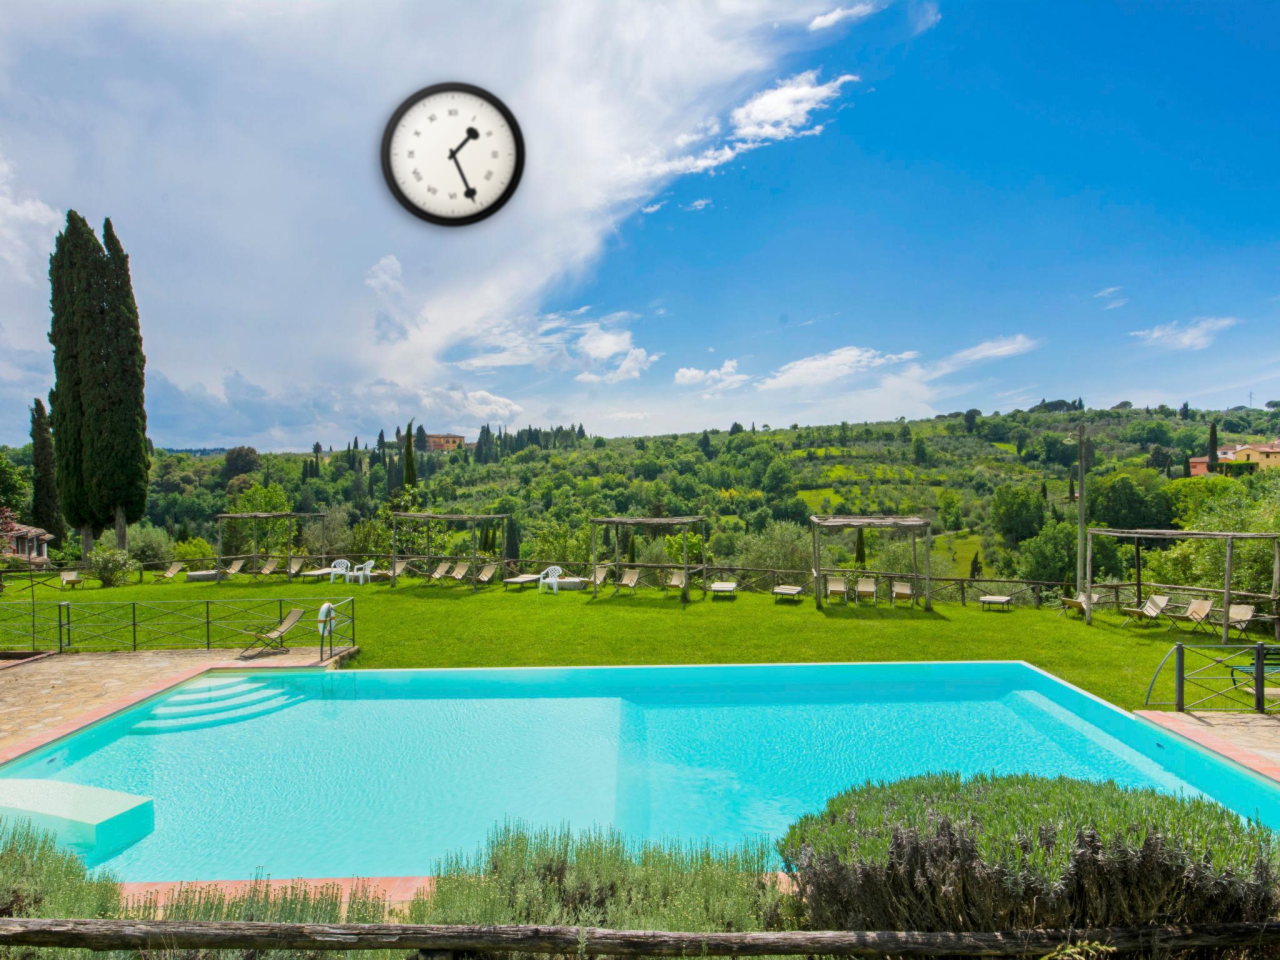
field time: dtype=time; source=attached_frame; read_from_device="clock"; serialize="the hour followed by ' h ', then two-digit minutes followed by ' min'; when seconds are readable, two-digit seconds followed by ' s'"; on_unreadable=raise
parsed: 1 h 26 min
